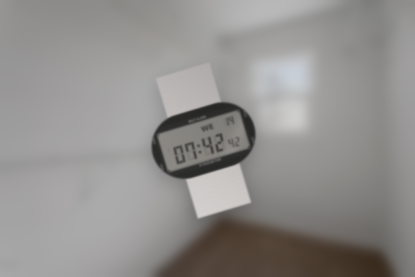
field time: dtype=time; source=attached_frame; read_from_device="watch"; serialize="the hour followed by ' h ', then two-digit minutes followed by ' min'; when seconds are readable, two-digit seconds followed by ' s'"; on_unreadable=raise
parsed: 7 h 42 min
